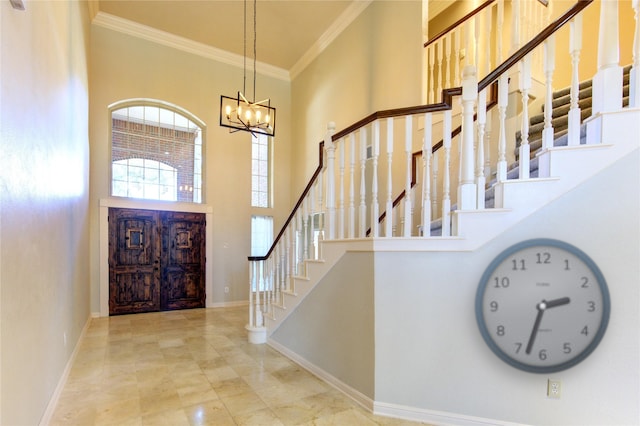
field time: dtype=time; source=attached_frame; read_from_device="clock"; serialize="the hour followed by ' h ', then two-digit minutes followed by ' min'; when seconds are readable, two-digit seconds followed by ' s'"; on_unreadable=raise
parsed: 2 h 33 min
